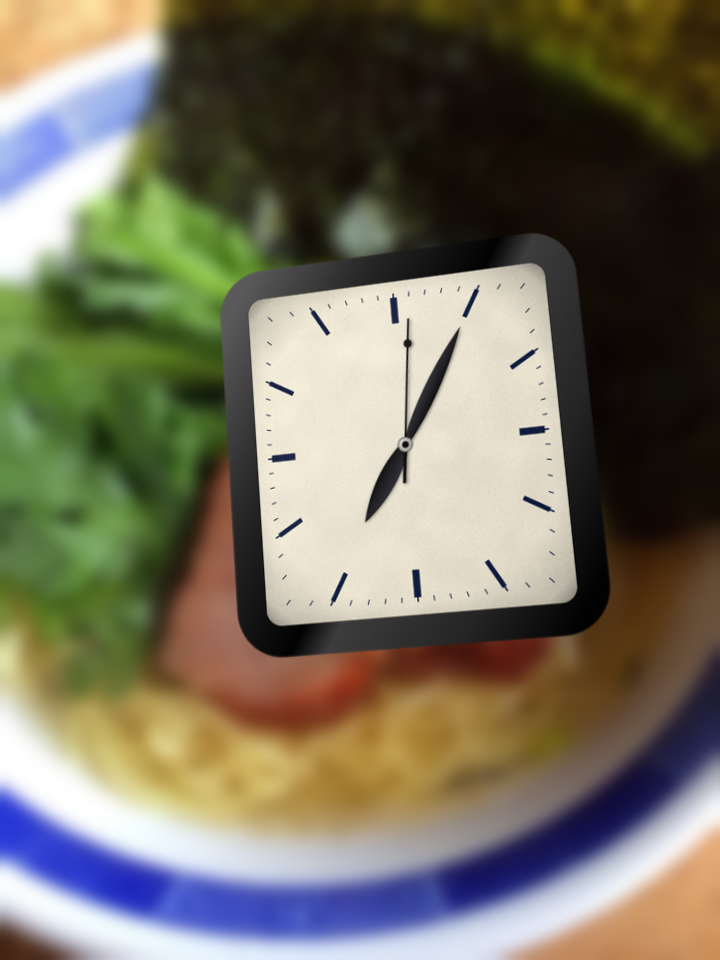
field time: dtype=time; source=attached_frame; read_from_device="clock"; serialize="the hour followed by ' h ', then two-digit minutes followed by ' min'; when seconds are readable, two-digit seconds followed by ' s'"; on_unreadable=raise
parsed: 7 h 05 min 01 s
